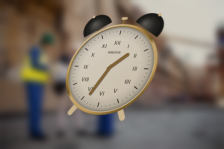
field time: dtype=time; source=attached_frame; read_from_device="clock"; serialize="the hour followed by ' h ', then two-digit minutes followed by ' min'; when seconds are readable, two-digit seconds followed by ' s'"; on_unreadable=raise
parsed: 1 h 34 min
